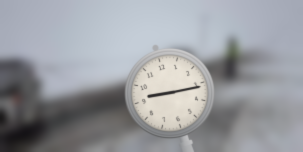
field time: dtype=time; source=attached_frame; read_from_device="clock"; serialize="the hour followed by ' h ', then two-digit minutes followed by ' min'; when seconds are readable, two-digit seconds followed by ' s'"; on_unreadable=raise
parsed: 9 h 16 min
